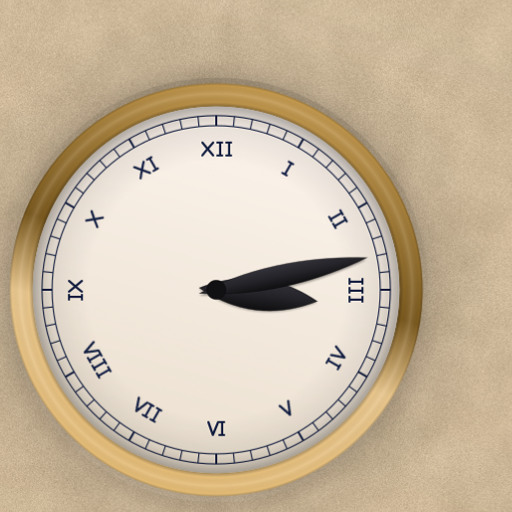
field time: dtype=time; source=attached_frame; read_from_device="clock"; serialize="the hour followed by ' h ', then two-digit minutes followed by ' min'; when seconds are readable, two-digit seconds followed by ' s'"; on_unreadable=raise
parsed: 3 h 13 min
